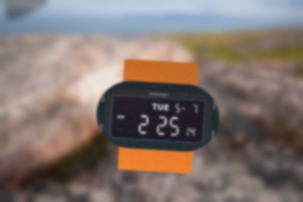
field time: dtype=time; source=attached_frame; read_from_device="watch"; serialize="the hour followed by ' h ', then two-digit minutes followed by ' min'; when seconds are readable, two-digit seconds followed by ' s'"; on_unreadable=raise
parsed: 2 h 25 min
